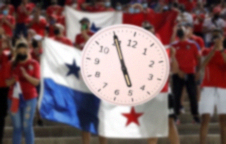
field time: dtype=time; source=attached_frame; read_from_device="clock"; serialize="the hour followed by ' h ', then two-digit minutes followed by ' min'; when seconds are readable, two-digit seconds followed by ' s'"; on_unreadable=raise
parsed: 4 h 55 min
